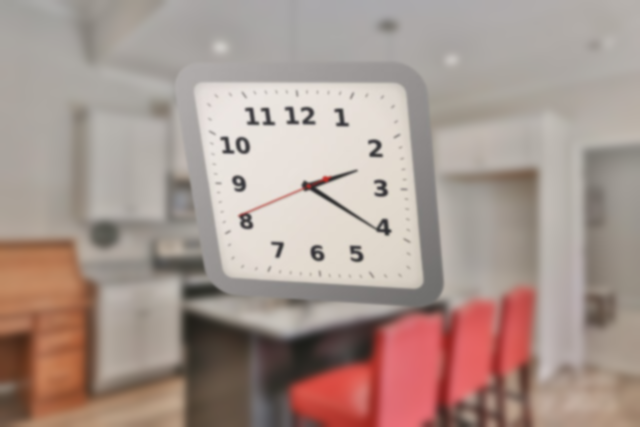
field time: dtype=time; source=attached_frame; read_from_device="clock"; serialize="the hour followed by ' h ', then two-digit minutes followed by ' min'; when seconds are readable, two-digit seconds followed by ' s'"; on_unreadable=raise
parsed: 2 h 20 min 41 s
